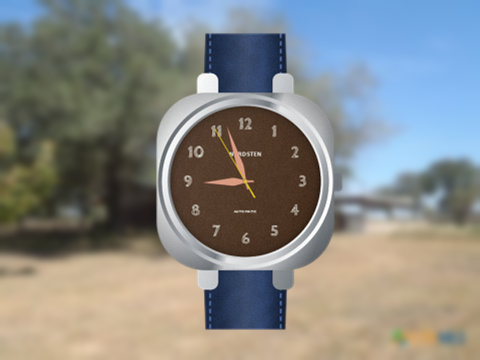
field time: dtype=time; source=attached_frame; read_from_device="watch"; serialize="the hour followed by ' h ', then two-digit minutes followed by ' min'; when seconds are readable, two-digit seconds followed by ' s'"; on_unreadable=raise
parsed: 8 h 56 min 55 s
